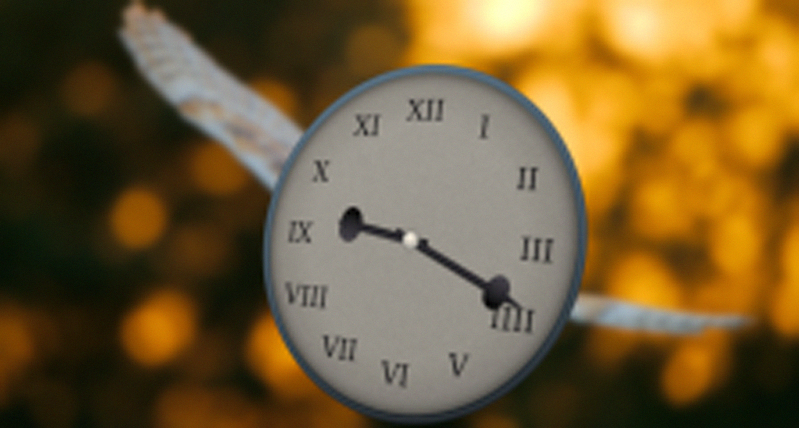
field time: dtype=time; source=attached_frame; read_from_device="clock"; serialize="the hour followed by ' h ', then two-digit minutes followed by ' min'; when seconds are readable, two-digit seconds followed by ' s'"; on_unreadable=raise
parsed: 9 h 19 min
